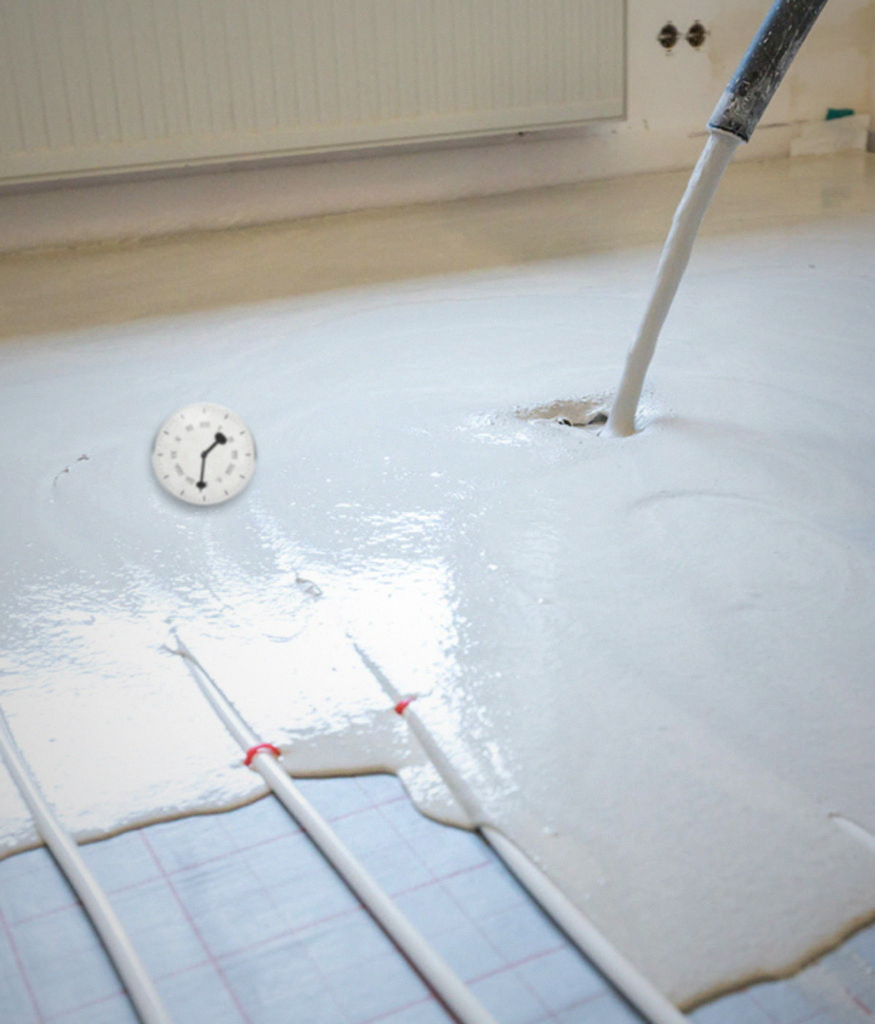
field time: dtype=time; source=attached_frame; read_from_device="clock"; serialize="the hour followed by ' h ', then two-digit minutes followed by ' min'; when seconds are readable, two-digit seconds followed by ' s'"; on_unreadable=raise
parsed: 1 h 31 min
